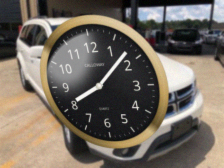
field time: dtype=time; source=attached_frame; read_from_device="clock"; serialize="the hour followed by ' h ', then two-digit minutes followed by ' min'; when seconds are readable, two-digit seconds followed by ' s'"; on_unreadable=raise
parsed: 8 h 08 min
